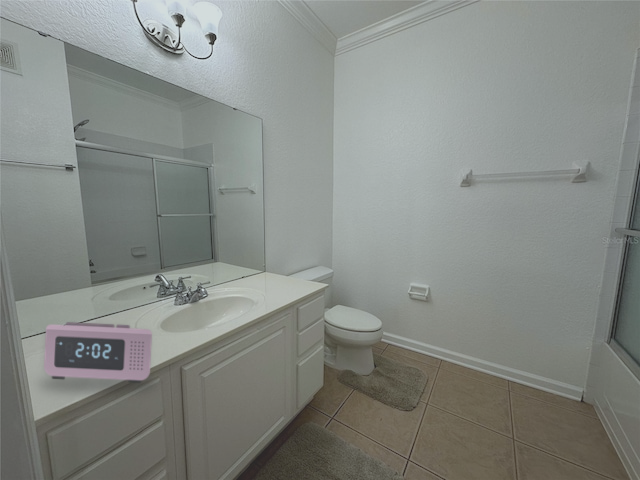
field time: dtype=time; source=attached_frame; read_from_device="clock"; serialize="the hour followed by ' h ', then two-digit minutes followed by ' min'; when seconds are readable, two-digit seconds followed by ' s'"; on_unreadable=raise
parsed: 2 h 02 min
